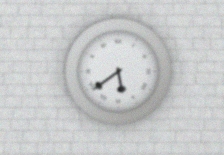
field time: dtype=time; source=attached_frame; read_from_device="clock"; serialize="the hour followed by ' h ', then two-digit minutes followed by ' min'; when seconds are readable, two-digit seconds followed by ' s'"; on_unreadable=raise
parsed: 5 h 39 min
